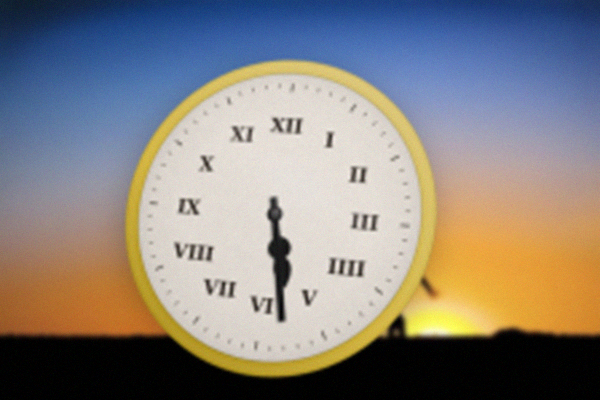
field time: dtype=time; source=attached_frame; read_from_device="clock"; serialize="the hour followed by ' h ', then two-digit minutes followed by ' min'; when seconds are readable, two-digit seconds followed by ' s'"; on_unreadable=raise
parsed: 5 h 28 min
